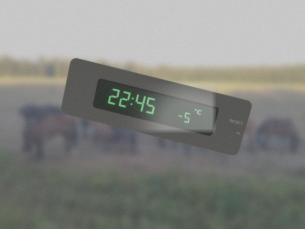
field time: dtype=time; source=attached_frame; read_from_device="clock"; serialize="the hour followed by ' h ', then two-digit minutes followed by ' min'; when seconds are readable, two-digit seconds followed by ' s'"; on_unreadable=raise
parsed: 22 h 45 min
